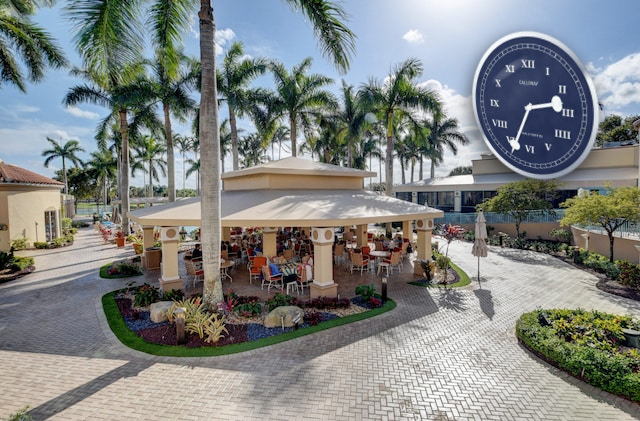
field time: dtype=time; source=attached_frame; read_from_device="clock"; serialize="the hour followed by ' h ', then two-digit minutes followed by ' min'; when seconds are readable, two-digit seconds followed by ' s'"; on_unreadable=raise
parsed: 2 h 34 min
